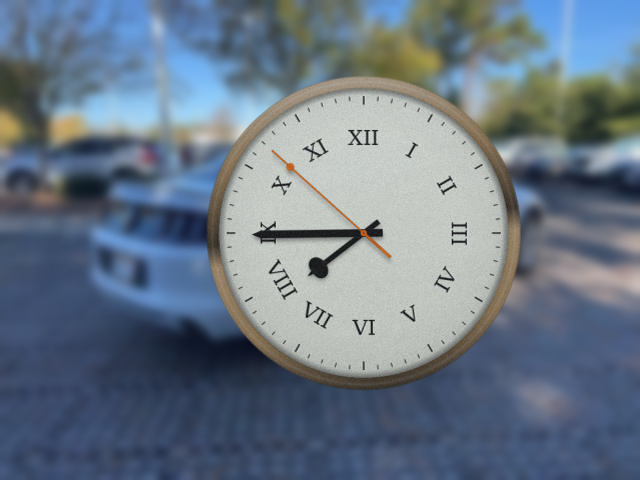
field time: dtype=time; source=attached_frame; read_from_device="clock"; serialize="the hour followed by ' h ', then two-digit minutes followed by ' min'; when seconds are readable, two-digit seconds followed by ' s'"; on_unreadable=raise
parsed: 7 h 44 min 52 s
